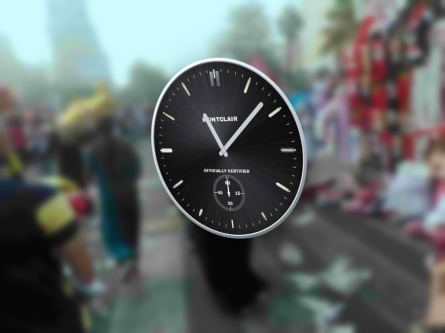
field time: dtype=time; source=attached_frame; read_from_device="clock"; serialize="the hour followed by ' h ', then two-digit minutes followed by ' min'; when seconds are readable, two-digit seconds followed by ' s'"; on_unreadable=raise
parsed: 11 h 08 min
